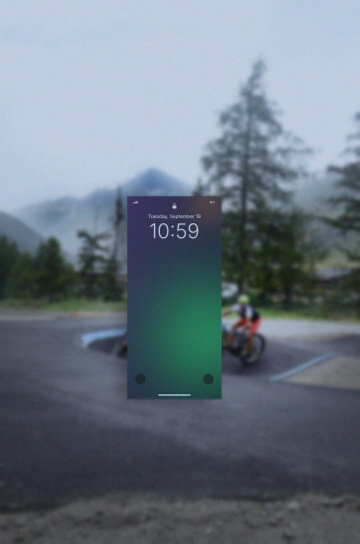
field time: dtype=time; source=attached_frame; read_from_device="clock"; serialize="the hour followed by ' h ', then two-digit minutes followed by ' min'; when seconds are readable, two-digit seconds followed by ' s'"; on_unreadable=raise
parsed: 10 h 59 min
